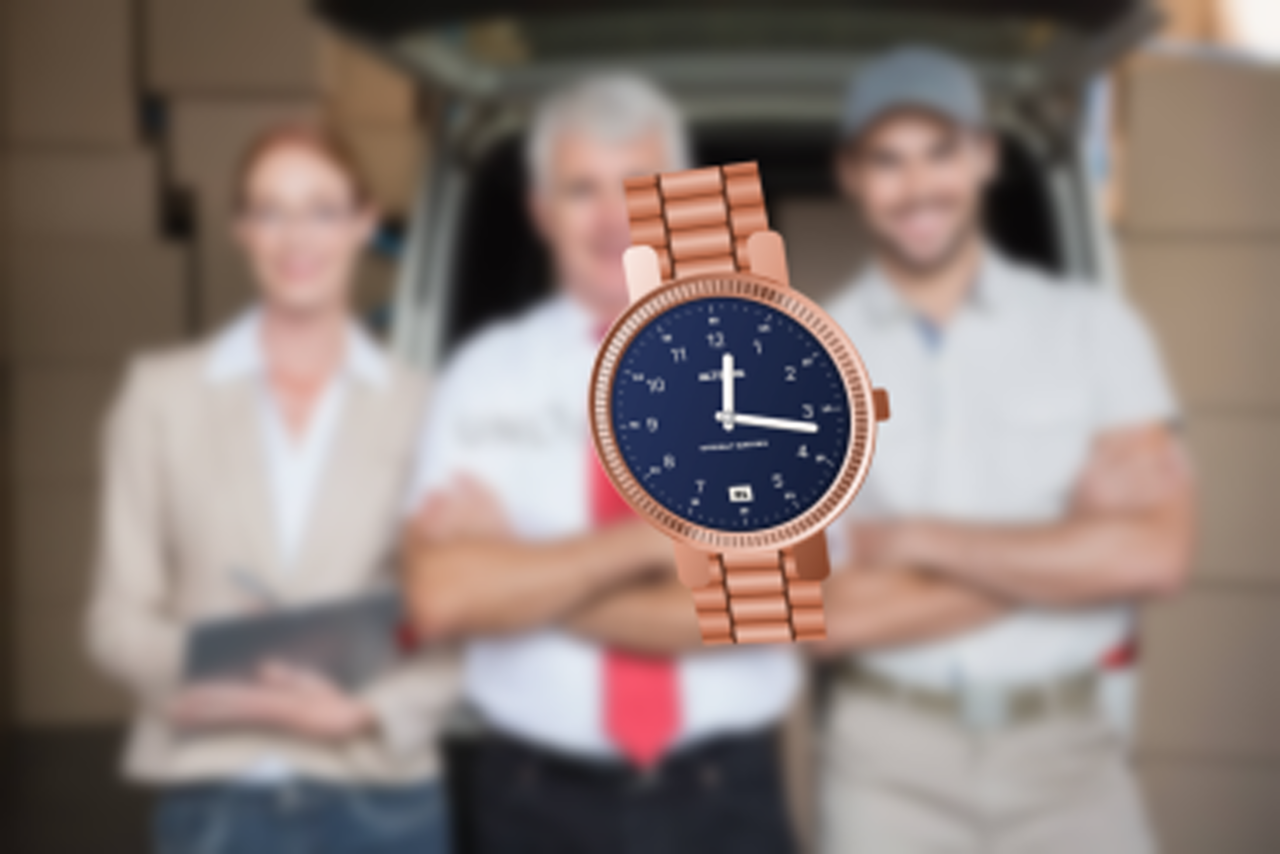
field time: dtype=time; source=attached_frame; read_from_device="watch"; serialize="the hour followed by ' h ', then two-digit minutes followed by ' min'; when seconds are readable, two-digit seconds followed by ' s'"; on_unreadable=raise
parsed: 12 h 17 min
